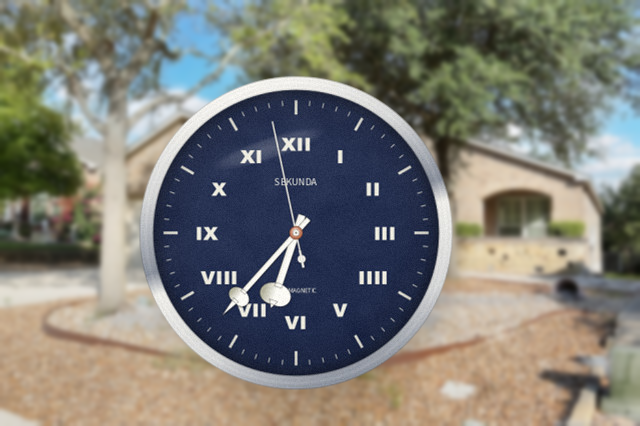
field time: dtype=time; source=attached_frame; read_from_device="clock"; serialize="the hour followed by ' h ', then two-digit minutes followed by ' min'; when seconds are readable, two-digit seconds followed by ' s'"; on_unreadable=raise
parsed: 6 h 36 min 58 s
